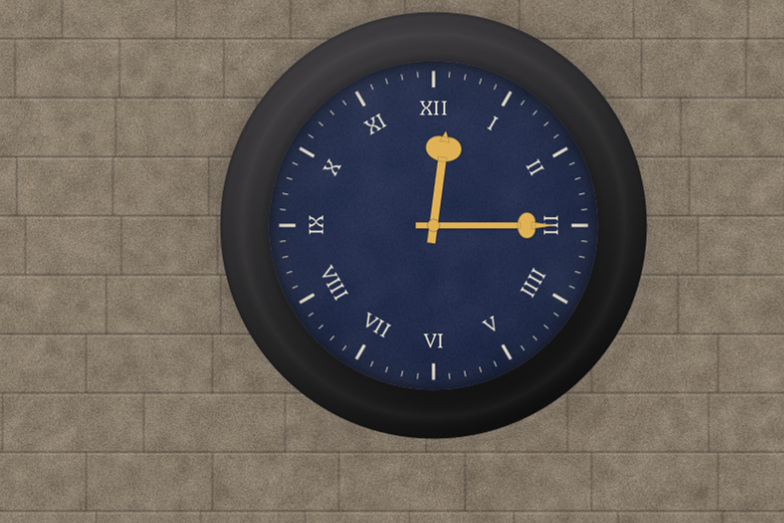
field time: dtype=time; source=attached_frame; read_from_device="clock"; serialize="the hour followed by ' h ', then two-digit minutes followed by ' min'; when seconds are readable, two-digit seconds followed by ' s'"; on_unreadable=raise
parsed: 12 h 15 min
